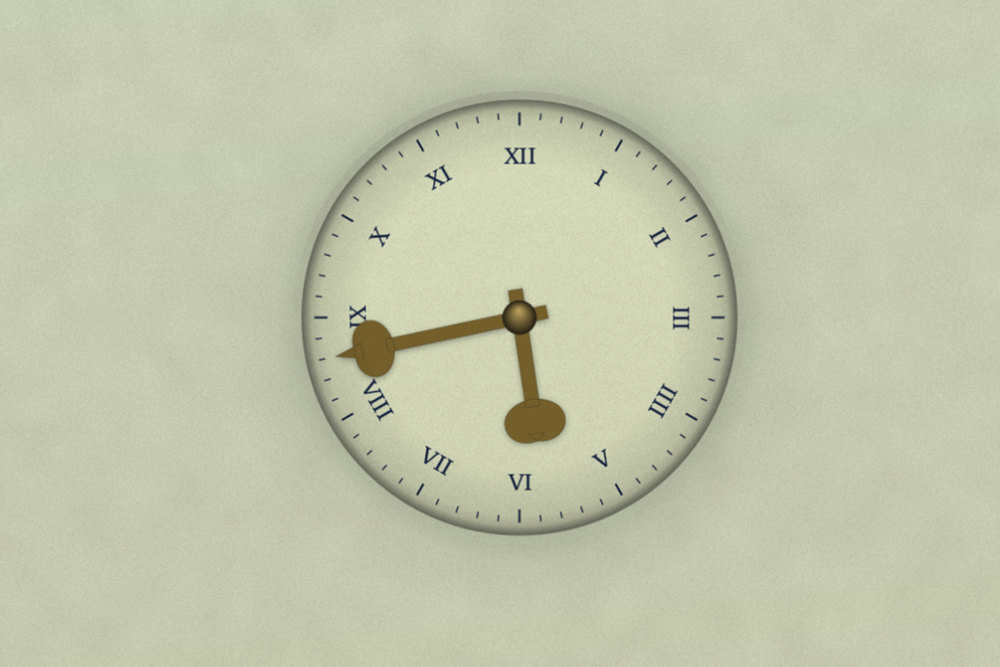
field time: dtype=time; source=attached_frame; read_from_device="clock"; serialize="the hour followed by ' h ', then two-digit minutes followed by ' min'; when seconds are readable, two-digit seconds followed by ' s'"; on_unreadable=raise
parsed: 5 h 43 min
